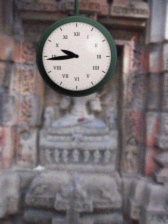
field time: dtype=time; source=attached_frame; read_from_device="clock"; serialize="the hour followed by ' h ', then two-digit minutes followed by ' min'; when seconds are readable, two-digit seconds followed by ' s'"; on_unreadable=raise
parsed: 9 h 44 min
